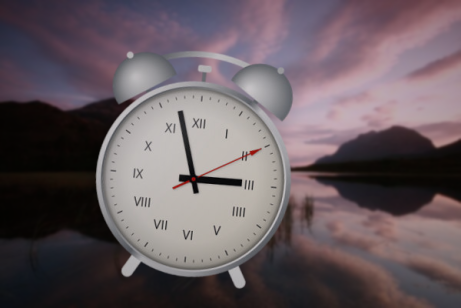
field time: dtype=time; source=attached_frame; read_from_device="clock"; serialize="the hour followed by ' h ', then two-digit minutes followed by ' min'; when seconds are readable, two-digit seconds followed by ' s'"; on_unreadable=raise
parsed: 2 h 57 min 10 s
